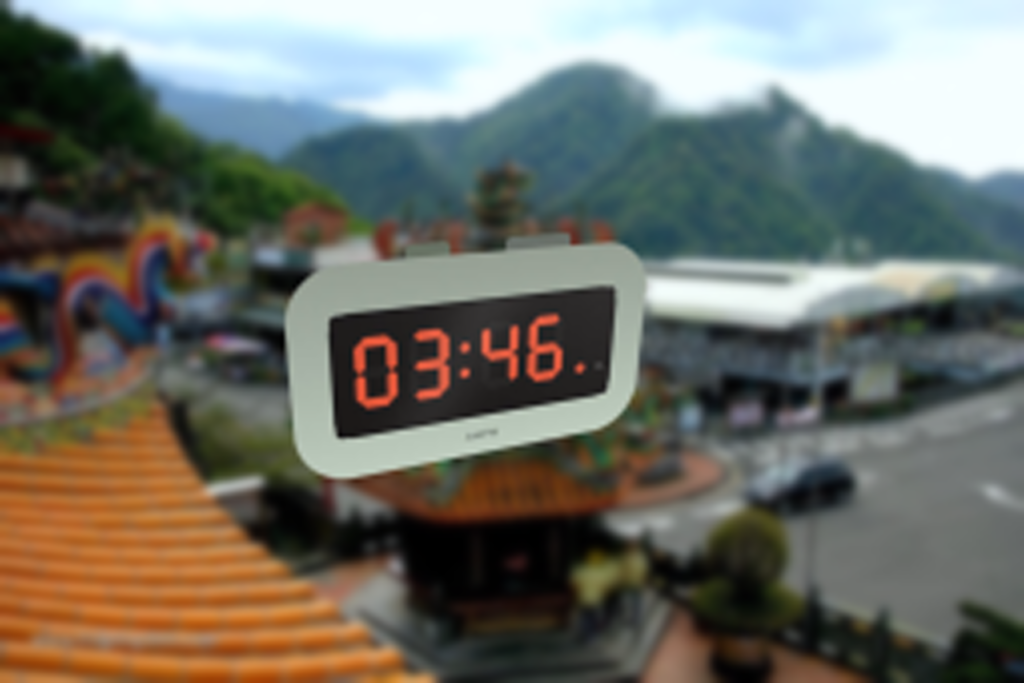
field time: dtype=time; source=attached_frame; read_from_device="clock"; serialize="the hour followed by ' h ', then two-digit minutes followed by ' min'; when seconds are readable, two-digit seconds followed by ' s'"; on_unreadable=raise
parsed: 3 h 46 min
